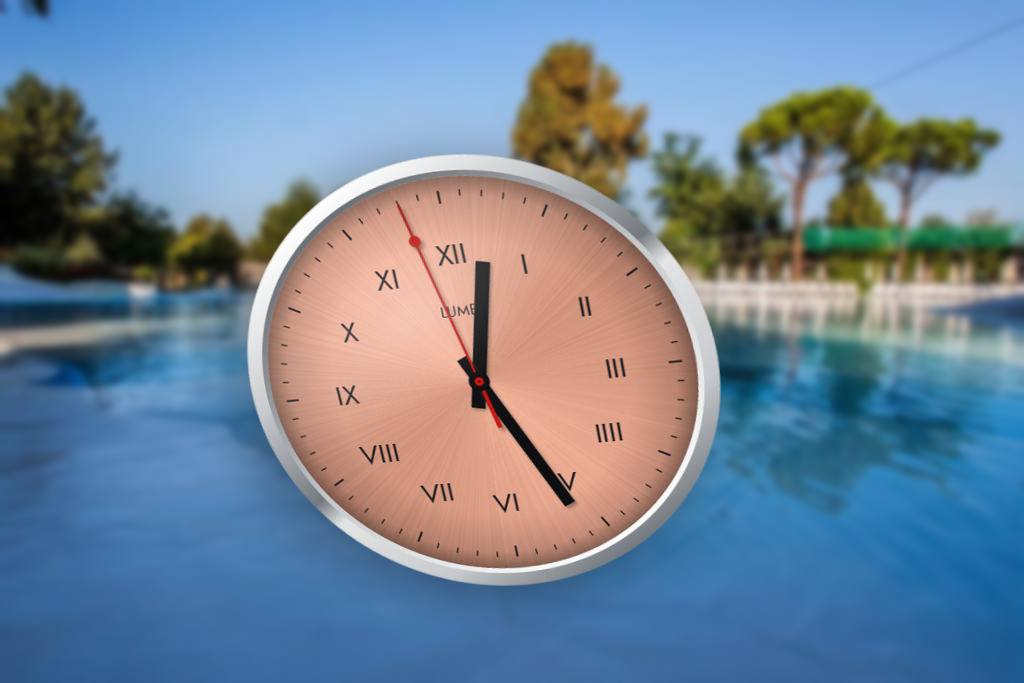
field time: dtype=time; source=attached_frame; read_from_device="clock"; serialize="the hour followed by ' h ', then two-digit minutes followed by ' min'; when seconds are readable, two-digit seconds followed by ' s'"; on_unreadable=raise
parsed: 12 h 25 min 58 s
